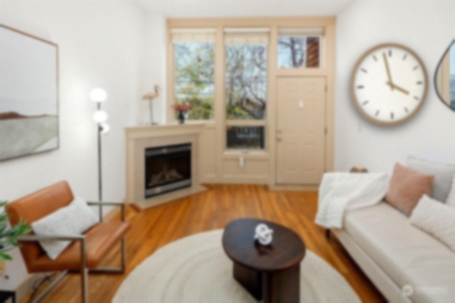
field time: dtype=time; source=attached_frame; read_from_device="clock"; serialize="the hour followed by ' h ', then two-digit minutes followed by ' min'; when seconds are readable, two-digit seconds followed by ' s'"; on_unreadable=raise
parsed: 3 h 58 min
